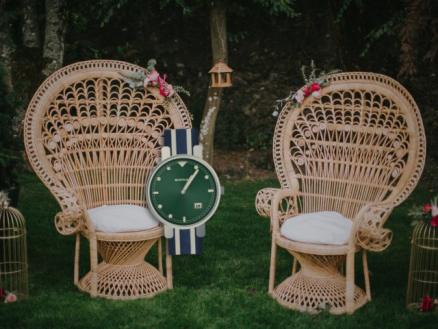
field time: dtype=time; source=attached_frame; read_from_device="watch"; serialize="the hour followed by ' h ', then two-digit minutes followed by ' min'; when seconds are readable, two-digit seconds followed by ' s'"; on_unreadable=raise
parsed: 1 h 06 min
